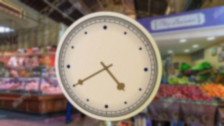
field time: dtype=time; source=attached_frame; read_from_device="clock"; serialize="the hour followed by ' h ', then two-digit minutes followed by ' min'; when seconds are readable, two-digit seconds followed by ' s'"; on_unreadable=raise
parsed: 4 h 40 min
